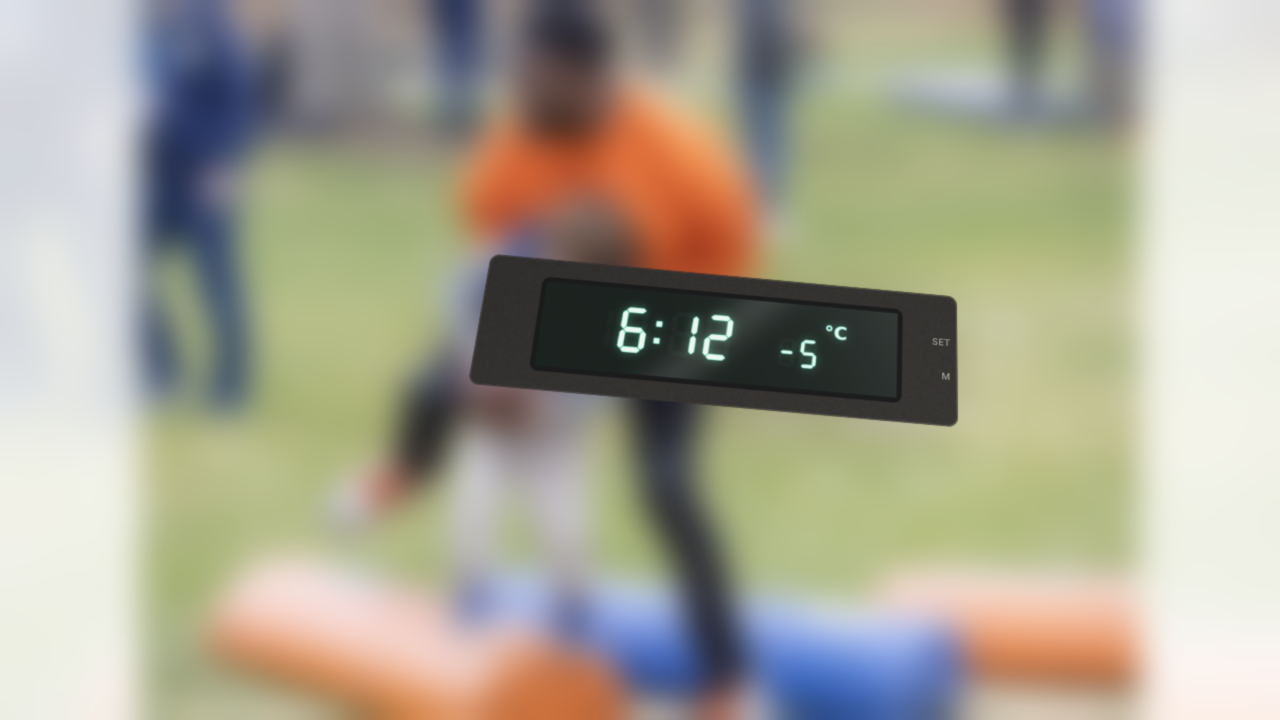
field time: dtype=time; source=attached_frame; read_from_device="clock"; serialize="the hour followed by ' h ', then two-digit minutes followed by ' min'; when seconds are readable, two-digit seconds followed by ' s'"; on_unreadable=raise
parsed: 6 h 12 min
